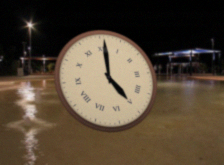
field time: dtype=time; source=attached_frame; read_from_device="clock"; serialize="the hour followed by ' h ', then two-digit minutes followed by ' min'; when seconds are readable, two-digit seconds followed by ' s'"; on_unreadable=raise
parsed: 5 h 01 min
